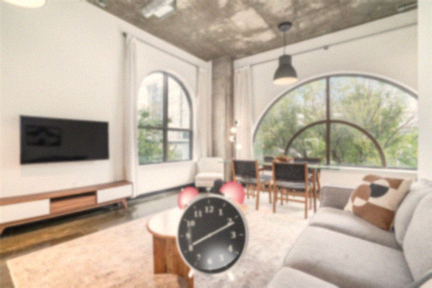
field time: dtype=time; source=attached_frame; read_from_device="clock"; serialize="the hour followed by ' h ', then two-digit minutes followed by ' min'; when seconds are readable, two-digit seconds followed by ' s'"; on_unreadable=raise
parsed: 8 h 11 min
